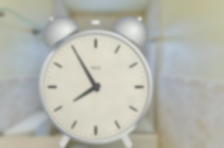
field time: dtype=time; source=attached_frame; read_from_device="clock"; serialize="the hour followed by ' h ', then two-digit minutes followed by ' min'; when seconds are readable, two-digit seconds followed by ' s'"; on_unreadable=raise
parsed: 7 h 55 min
